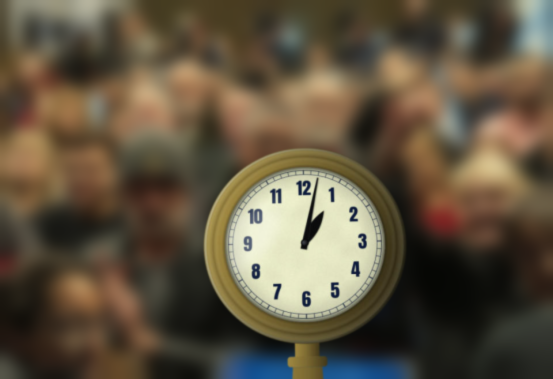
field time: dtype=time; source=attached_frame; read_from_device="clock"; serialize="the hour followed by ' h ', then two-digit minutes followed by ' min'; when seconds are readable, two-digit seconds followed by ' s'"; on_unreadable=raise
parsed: 1 h 02 min
